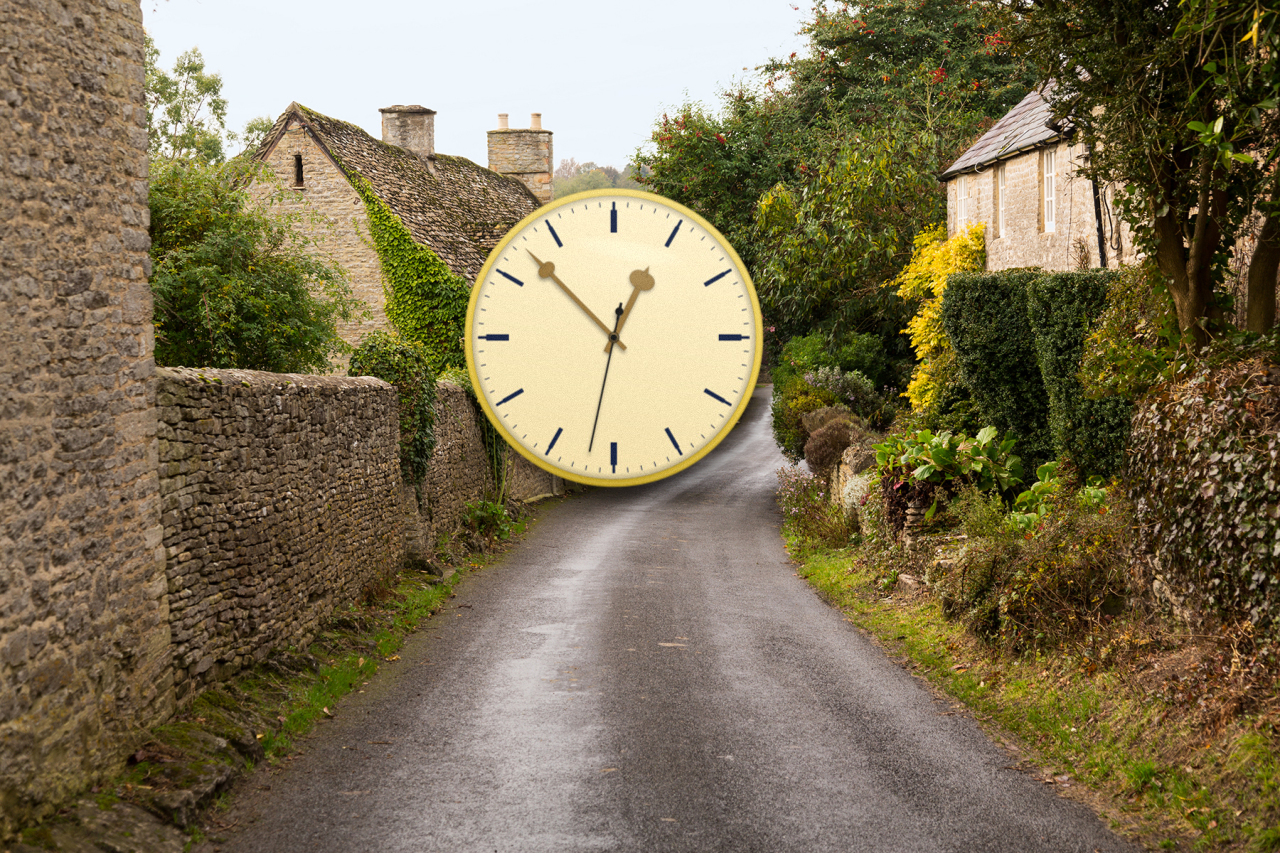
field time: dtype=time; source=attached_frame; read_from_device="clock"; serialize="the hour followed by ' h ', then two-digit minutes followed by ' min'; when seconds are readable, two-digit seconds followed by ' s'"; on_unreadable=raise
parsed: 12 h 52 min 32 s
